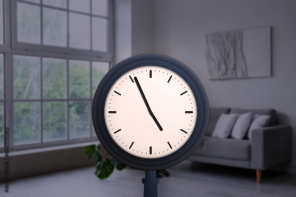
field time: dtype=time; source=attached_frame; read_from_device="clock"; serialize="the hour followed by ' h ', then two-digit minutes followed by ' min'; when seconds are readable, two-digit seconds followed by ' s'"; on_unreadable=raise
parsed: 4 h 56 min
